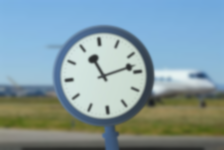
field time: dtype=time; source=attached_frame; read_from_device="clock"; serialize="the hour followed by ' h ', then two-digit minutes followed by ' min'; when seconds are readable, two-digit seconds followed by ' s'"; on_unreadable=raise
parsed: 11 h 13 min
